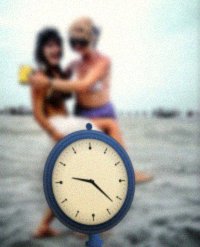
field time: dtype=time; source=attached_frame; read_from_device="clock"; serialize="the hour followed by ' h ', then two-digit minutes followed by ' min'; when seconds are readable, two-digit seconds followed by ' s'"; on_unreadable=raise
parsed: 9 h 22 min
